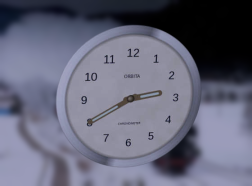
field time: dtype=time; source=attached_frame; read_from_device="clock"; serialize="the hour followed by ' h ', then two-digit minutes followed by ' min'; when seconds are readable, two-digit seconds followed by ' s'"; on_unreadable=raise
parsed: 2 h 40 min
